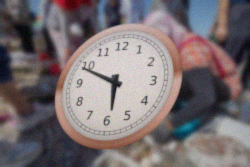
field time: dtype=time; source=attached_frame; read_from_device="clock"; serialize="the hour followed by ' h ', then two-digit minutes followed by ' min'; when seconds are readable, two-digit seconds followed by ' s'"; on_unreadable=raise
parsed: 5 h 49 min
